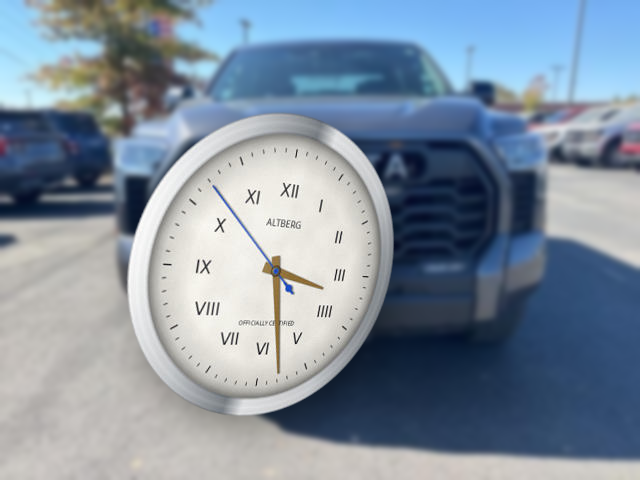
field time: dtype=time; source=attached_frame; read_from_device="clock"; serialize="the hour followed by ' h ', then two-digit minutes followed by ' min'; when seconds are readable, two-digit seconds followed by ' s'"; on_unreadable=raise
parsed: 3 h 27 min 52 s
